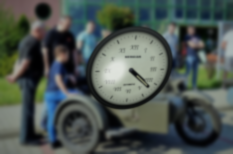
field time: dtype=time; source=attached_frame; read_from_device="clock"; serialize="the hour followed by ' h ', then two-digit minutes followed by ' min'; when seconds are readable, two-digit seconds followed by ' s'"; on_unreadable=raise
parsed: 4 h 22 min
